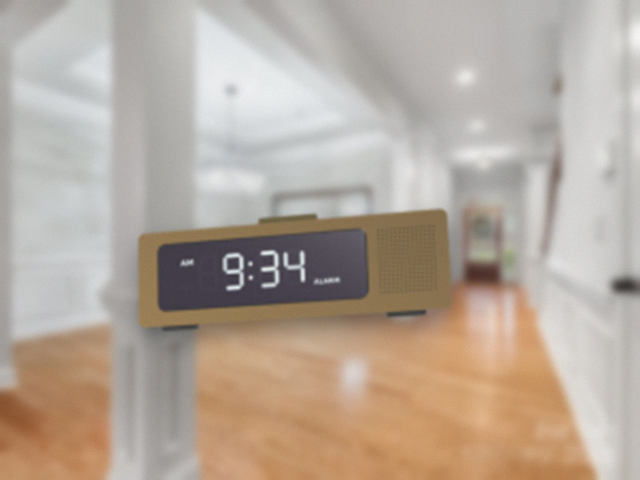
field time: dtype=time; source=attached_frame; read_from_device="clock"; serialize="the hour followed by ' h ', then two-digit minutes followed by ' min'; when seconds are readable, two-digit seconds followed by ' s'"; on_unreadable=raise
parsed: 9 h 34 min
